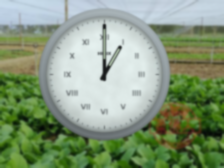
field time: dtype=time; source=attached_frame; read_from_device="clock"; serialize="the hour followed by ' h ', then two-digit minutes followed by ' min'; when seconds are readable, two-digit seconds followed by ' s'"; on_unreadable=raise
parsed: 1 h 00 min
